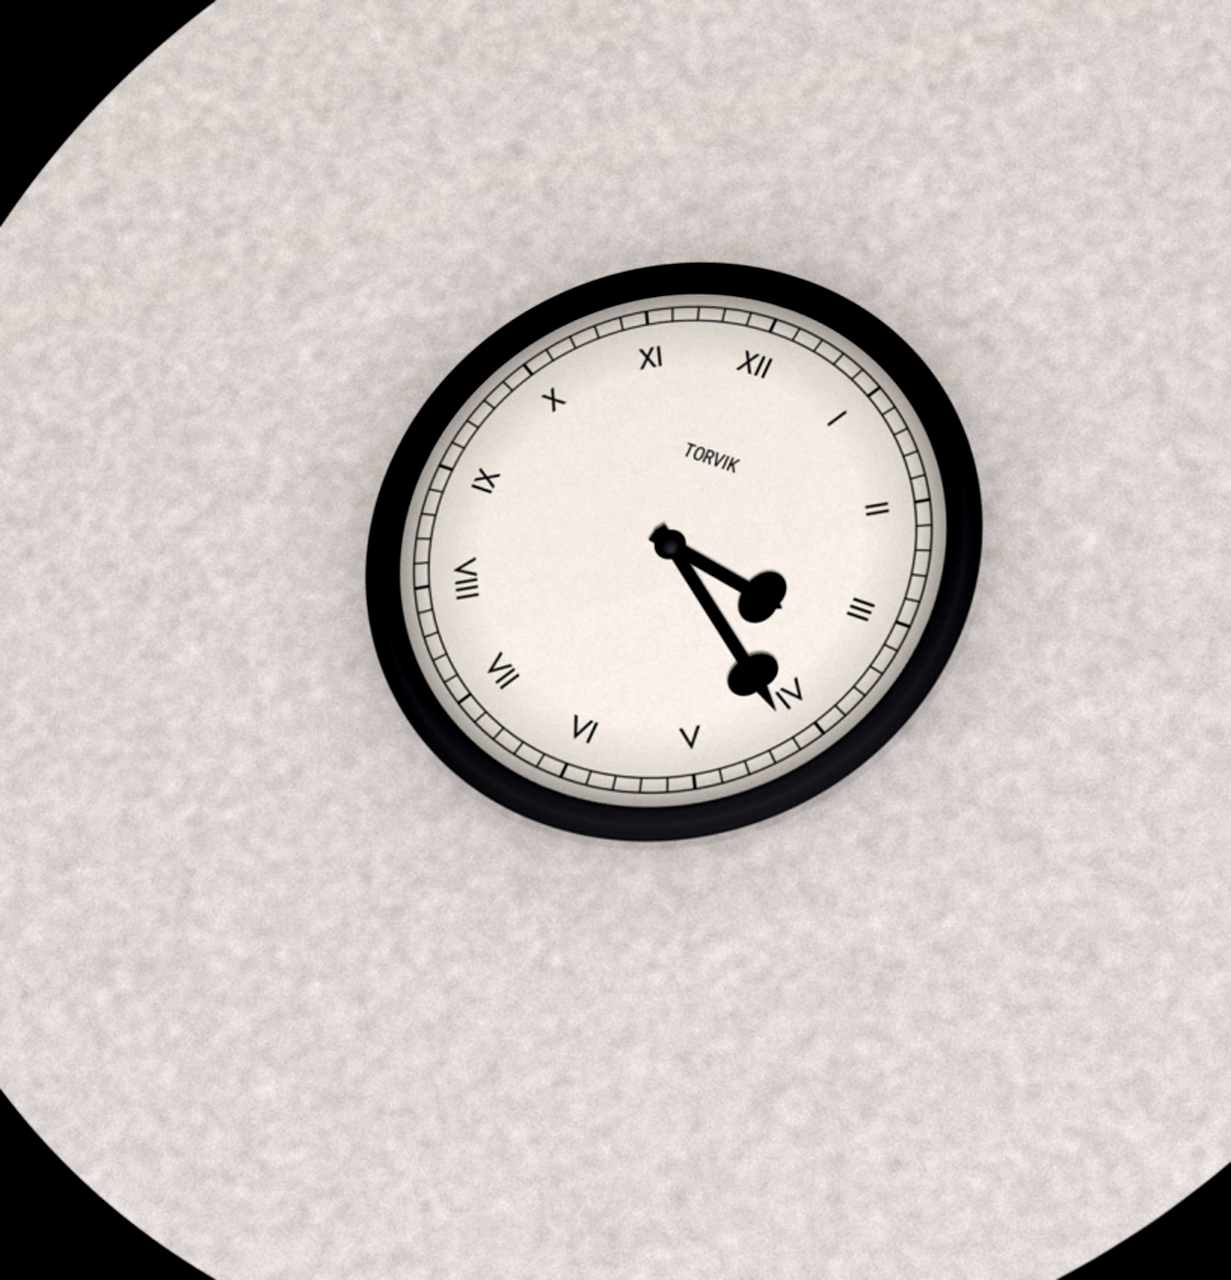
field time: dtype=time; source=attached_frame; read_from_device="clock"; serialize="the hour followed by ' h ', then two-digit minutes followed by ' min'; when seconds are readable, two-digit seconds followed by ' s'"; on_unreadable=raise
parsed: 3 h 21 min
